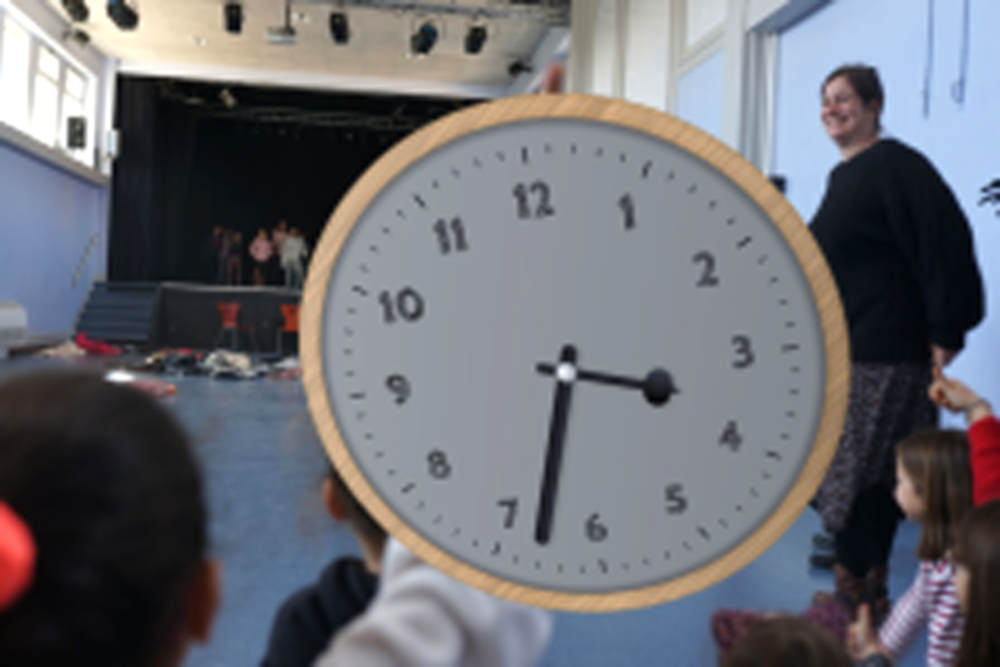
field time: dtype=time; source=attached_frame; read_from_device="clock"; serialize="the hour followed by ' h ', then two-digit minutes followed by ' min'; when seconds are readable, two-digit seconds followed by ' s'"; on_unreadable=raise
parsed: 3 h 33 min
